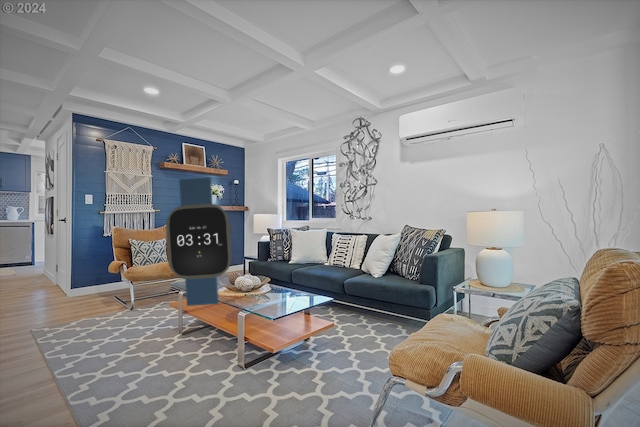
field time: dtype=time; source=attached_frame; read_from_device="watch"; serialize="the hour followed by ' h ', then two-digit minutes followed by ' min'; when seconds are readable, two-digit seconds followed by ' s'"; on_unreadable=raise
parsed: 3 h 31 min
